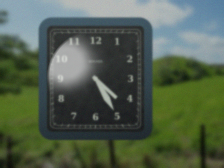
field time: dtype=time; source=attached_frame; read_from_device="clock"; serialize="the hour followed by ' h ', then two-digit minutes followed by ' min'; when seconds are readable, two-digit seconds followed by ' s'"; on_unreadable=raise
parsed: 4 h 25 min
